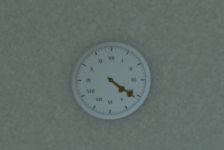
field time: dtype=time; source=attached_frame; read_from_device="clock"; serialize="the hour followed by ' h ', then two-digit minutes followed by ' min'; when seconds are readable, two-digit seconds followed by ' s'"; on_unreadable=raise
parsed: 4 h 21 min
